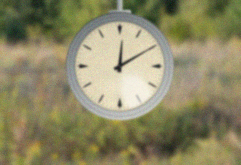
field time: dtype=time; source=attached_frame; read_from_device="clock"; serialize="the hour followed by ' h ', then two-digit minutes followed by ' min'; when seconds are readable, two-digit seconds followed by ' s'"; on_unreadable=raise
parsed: 12 h 10 min
